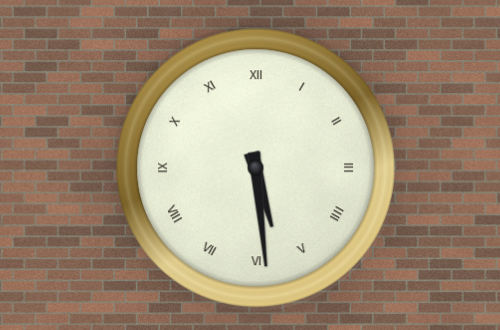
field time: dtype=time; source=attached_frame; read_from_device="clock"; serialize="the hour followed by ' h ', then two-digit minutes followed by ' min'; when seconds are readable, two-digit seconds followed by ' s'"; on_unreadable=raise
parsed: 5 h 29 min
